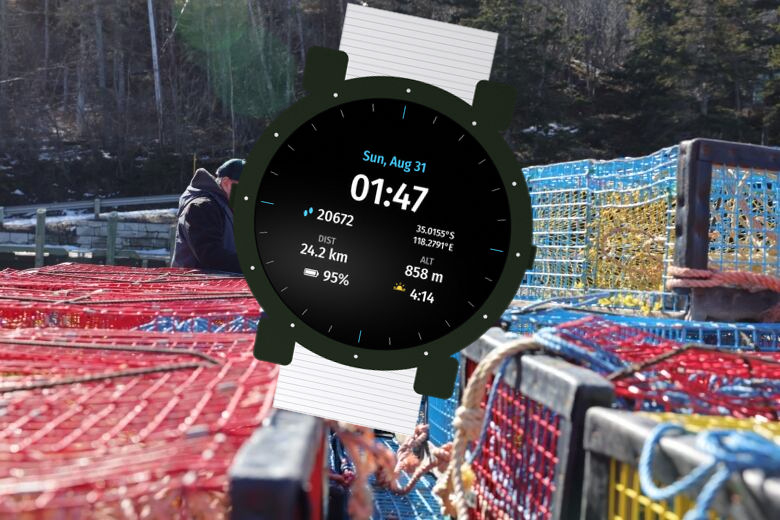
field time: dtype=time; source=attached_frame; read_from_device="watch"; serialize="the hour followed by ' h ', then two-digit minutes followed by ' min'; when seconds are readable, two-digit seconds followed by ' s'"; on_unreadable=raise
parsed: 1 h 47 min
